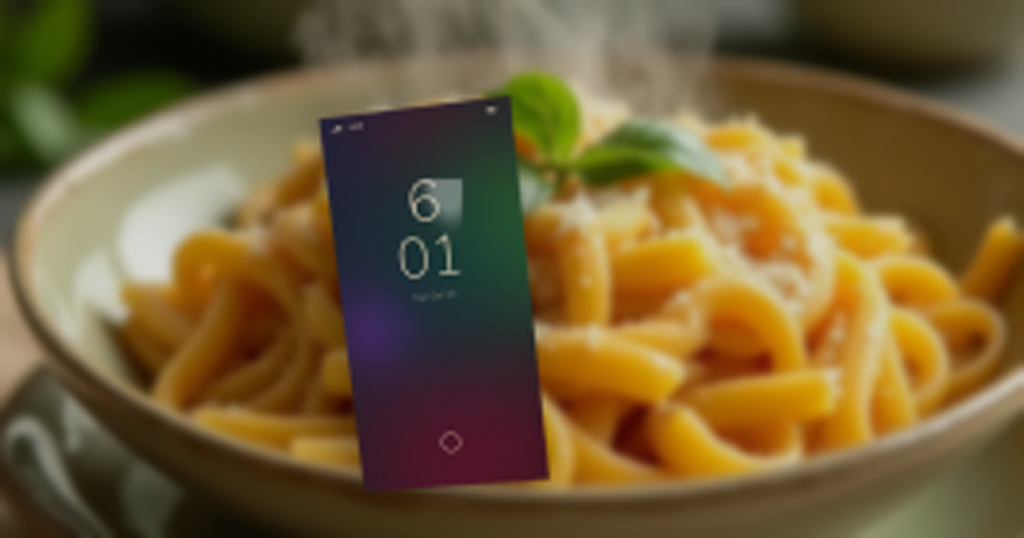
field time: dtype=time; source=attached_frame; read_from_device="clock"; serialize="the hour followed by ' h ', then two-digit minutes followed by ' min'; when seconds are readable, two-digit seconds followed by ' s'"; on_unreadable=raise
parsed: 6 h 01 min
